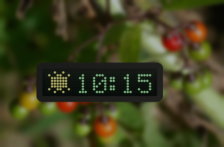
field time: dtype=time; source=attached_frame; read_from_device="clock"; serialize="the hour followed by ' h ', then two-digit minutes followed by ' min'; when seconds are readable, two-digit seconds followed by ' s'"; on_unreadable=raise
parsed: 10 h 15 min
